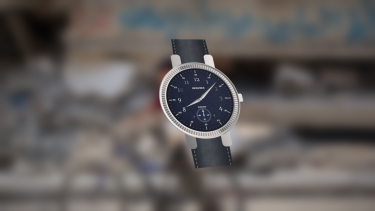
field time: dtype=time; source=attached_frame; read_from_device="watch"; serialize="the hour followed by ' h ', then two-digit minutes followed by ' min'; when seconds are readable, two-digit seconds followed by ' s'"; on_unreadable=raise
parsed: 8 h 08 min
